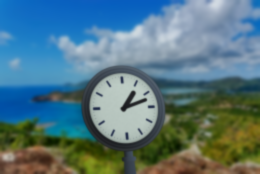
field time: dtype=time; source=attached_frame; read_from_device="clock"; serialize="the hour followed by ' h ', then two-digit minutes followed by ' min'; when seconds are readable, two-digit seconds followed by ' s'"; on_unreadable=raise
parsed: 1 h 12 min
